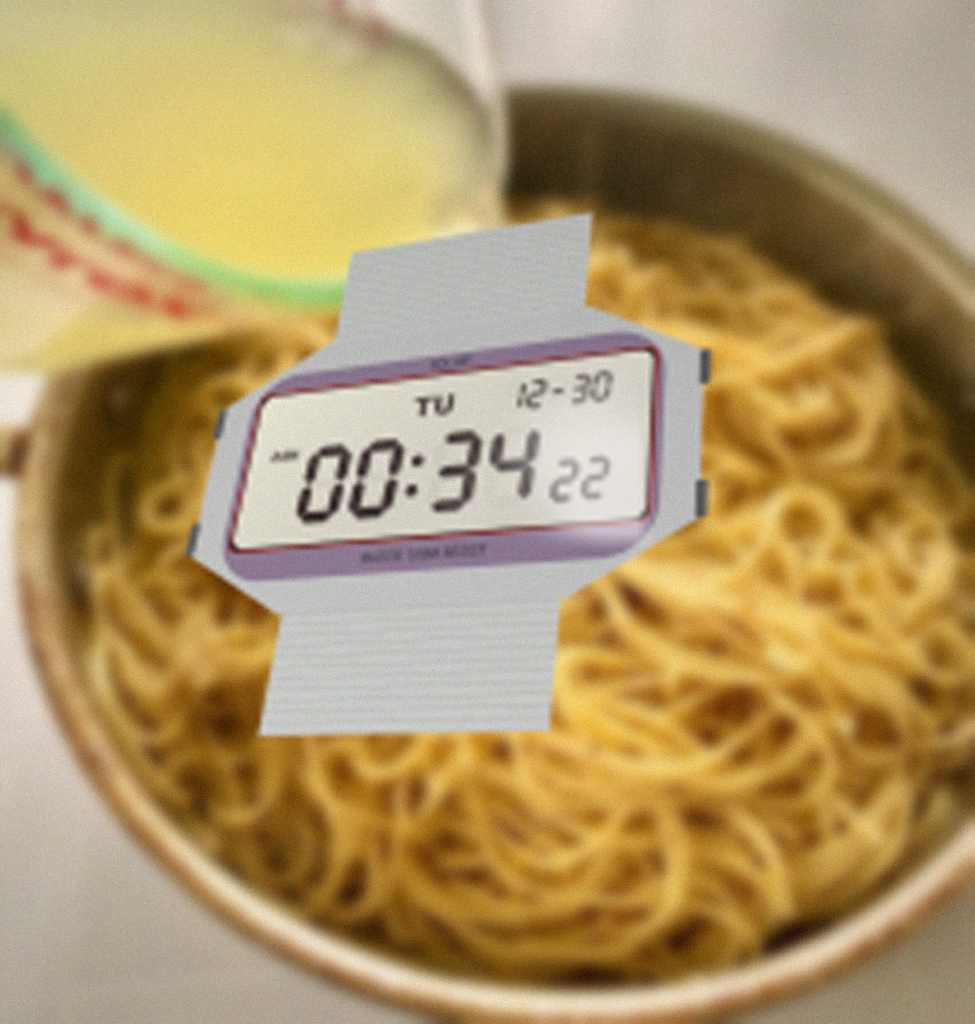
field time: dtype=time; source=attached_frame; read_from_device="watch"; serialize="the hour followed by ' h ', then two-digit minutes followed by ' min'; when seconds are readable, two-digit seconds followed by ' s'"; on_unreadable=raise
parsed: 0 h 34 min 22 s
